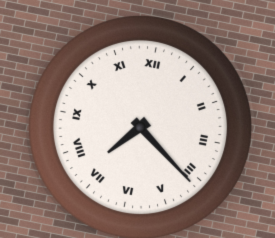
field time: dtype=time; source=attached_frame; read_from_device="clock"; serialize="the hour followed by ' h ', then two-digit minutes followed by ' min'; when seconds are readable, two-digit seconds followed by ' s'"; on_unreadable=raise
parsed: 7 h 21 min
